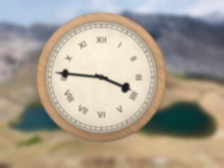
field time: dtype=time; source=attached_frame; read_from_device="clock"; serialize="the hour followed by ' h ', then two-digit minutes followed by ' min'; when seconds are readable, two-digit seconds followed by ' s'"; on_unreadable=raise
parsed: 3 h 46 min
